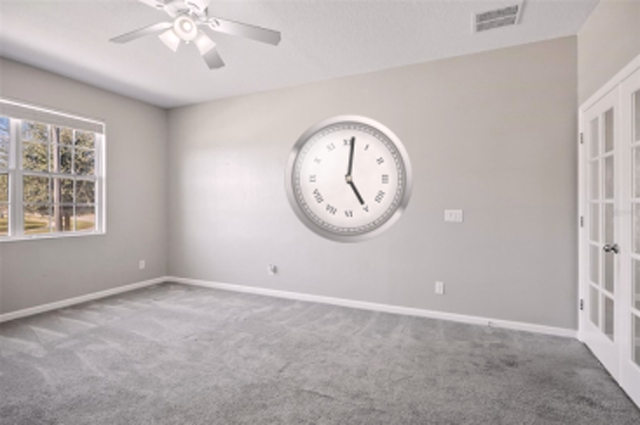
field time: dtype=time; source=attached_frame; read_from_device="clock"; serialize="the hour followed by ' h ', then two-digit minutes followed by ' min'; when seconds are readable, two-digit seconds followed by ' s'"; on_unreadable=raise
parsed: 5 h 01 min
